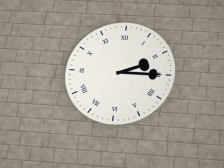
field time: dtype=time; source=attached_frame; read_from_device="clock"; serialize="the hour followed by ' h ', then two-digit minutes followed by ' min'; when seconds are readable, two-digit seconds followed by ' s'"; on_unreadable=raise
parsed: 2 h 15 min
